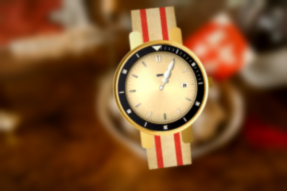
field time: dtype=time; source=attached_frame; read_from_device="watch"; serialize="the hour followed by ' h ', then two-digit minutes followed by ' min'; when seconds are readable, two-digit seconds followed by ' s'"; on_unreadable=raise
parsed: 1 h 05 min
